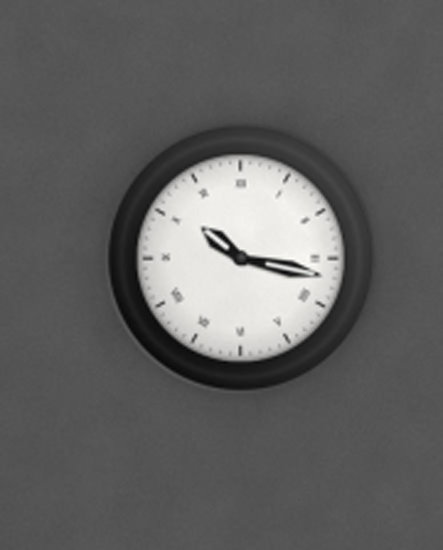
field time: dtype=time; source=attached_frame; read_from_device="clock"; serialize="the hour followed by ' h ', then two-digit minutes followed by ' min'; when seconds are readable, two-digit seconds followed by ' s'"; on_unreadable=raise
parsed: 10 h 17 min
